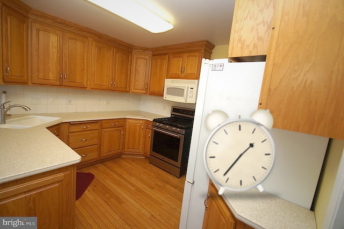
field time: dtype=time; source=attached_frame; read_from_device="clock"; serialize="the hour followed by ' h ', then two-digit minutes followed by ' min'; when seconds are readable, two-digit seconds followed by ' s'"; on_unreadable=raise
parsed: 1 h 37 min
